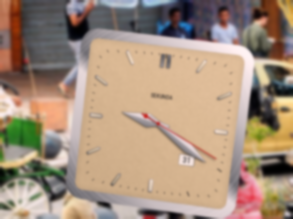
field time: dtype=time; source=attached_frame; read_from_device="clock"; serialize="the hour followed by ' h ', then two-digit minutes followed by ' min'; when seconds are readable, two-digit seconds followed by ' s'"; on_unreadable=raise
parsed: 9 h 20 min 19 s
